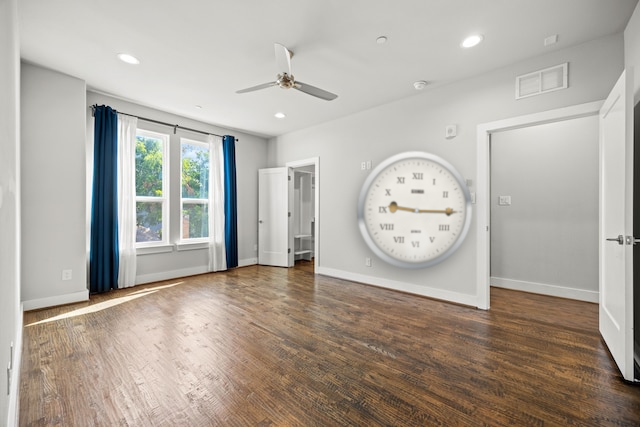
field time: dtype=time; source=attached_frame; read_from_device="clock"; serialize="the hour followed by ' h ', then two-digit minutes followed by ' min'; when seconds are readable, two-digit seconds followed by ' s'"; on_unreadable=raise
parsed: 9 h 15 min
